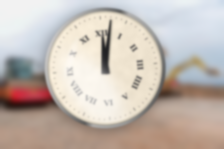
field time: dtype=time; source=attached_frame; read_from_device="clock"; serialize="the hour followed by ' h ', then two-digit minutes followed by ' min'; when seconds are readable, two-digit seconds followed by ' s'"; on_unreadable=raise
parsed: 12 h 02 min
